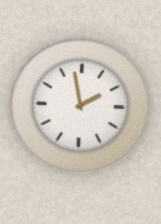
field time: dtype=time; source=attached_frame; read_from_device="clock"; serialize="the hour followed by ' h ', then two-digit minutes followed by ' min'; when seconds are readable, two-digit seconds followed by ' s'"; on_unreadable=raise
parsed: 1 h 58 min
